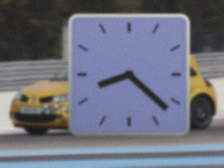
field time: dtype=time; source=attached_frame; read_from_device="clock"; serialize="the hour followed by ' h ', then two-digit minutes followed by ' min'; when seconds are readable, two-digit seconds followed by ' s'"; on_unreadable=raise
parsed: 8 h 22 min
